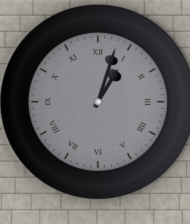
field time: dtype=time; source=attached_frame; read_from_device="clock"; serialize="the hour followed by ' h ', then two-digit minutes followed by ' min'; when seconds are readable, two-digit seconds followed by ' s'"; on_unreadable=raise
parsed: 1 h 03 min
